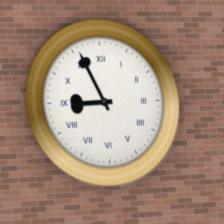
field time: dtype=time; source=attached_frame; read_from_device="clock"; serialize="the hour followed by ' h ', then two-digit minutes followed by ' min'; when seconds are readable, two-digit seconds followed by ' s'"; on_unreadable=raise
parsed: 8 h 56 min
